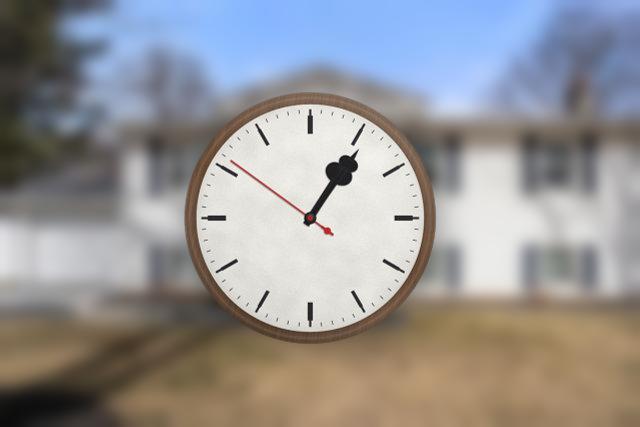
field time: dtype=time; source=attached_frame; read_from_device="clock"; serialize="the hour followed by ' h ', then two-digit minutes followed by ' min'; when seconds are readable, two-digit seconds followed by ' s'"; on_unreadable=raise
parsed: 1 h 05 min 51 s
